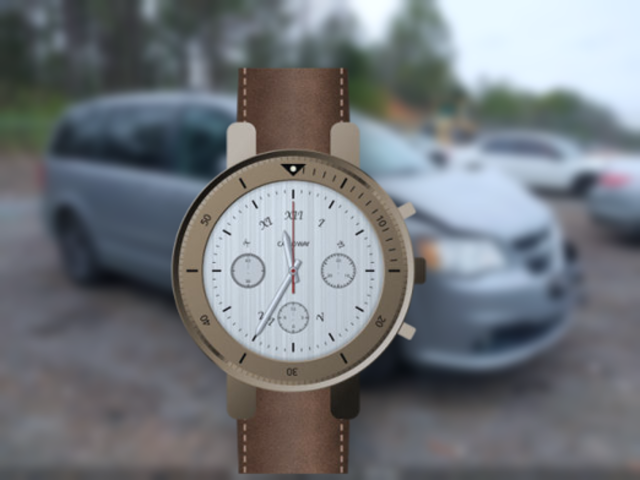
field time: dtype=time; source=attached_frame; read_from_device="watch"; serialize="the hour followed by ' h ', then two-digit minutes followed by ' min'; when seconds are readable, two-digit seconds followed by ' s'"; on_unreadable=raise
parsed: 11 h 35 min
